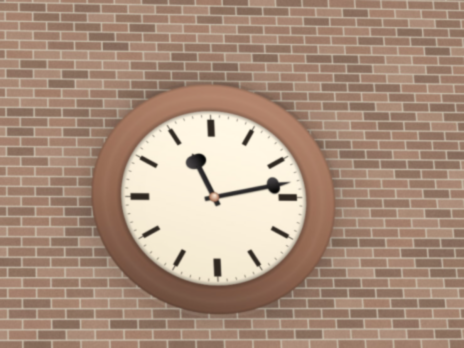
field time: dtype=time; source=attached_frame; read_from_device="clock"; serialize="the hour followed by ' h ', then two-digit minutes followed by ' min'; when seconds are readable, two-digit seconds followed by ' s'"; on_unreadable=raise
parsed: 11 h 13 min
